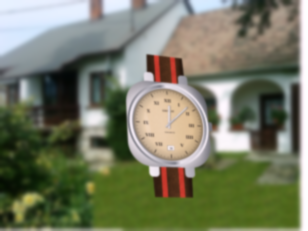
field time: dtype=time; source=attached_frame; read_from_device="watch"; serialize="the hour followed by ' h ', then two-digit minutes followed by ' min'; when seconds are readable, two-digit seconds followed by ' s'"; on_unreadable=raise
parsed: 12 h 08 min
